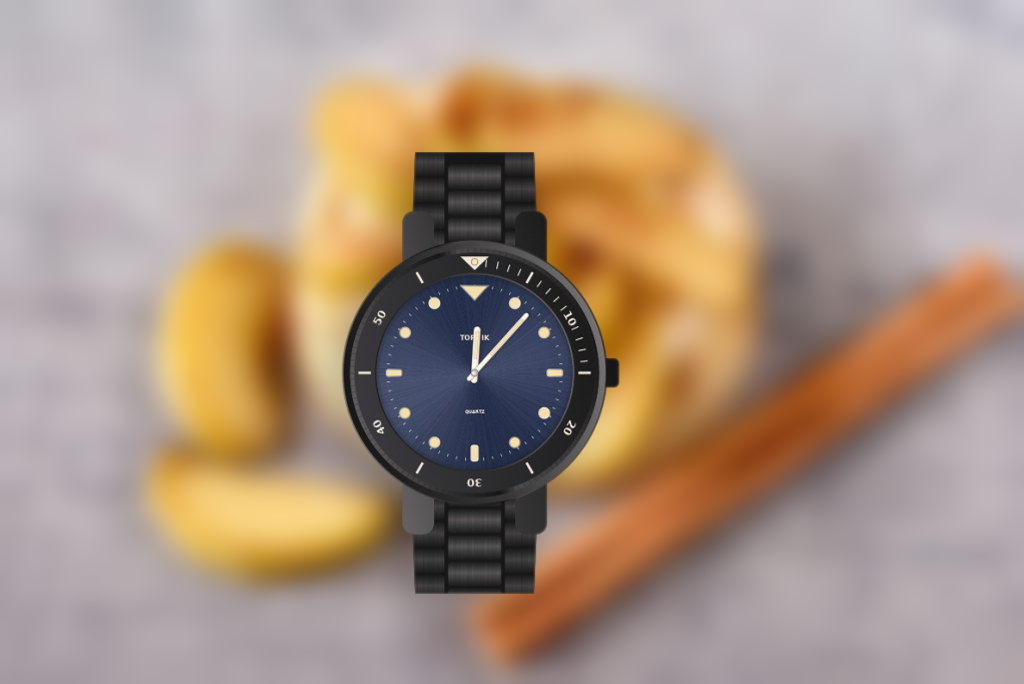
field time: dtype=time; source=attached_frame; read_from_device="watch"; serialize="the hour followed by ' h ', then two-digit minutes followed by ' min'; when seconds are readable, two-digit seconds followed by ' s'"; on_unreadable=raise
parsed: 12 h 07 min
